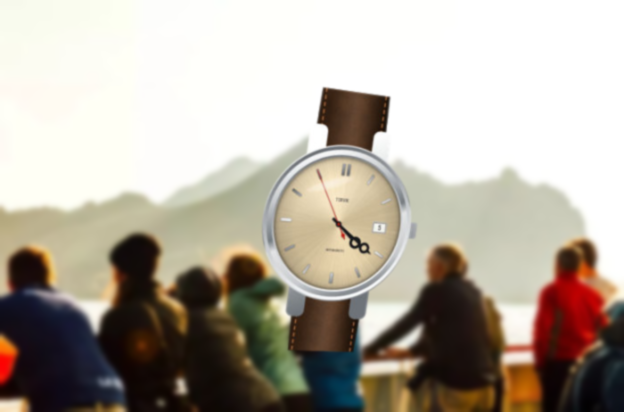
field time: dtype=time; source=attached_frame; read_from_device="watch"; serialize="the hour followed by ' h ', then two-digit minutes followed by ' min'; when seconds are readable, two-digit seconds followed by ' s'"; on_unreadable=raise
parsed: 4 h 20 min 55 s
